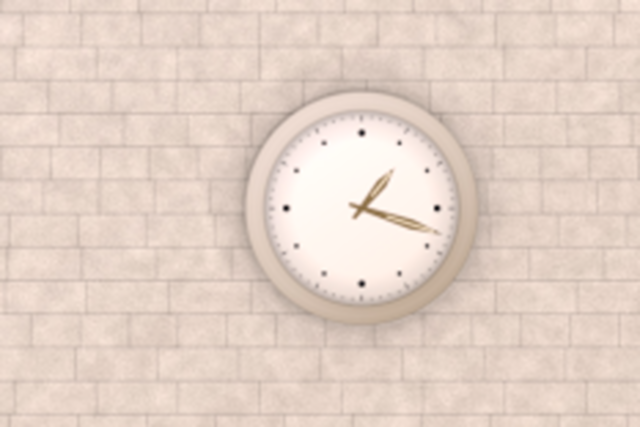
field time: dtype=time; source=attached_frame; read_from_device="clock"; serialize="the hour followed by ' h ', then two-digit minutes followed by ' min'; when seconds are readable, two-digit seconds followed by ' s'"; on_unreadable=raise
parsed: 1 h 18 min
